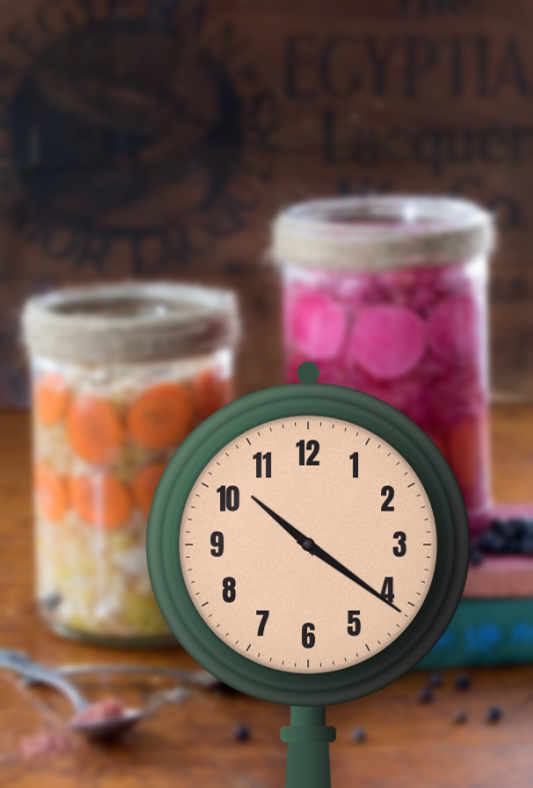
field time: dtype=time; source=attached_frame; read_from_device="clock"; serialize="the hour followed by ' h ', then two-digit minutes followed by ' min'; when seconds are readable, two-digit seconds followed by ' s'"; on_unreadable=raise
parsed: 10 h 21 min
